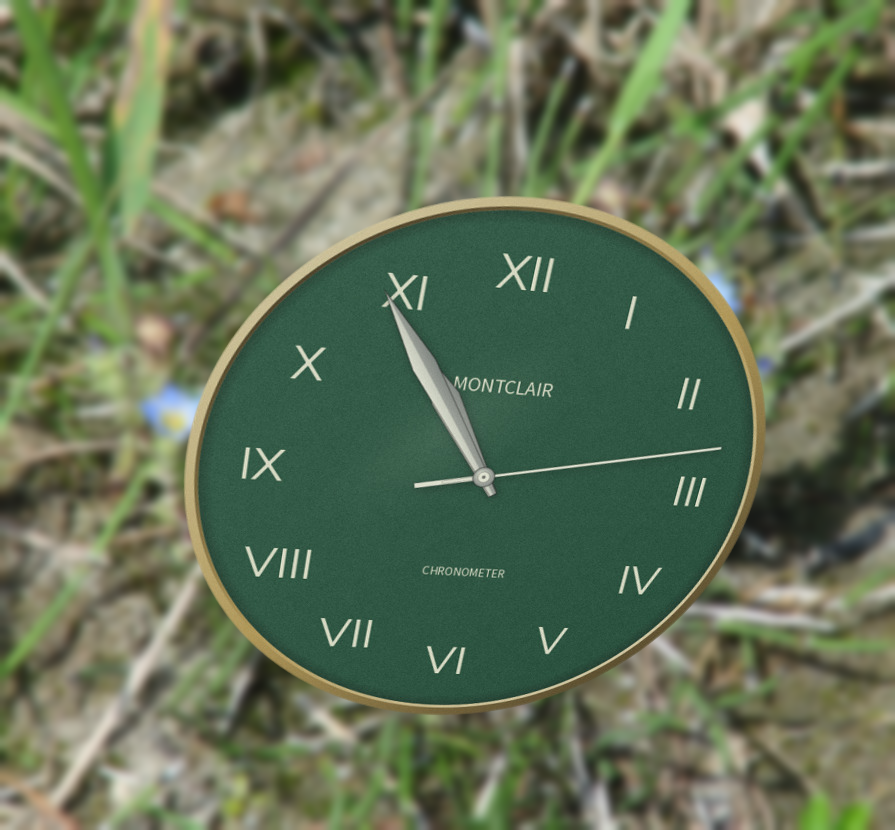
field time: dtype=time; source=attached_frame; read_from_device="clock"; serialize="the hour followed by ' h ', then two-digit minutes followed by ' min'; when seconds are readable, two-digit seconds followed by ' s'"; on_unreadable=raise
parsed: 10 h 54 min 13 s
